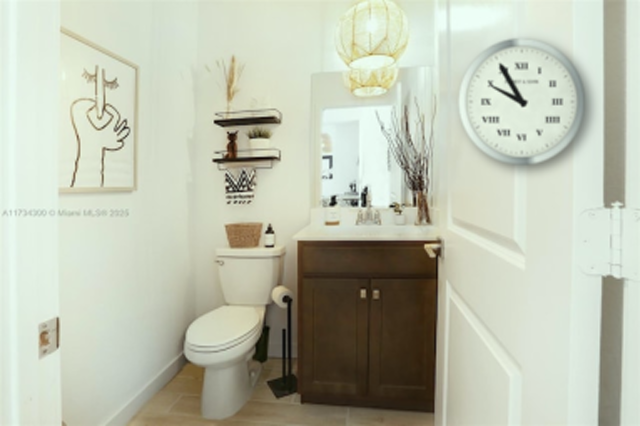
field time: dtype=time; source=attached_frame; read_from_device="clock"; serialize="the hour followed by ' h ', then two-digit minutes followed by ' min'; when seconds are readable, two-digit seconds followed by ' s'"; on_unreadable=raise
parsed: 9 h 55 min
